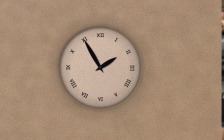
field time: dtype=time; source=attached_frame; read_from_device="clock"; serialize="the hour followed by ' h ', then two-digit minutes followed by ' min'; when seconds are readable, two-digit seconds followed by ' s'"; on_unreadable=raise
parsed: 1 h 55 min
